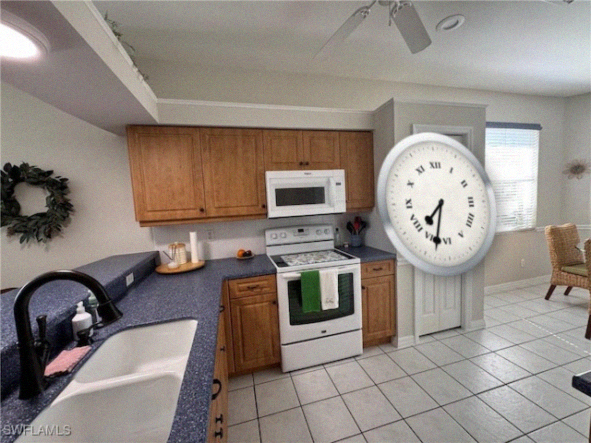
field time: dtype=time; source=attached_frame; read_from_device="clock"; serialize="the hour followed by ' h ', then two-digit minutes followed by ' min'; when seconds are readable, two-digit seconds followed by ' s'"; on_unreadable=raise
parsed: 7 h 33 min
